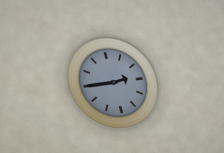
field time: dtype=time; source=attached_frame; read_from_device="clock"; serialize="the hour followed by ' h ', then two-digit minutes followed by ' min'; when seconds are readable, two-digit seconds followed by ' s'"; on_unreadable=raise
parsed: 2 h 45 min
